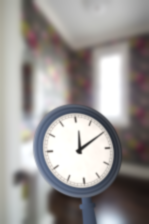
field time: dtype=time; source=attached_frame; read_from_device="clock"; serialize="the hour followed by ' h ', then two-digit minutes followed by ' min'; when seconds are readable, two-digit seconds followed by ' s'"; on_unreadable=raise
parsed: 12 h 10 min
